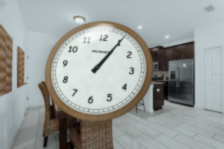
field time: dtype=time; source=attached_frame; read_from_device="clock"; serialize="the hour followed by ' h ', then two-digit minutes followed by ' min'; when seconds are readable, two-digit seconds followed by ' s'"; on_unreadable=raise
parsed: 1 h 05 min
